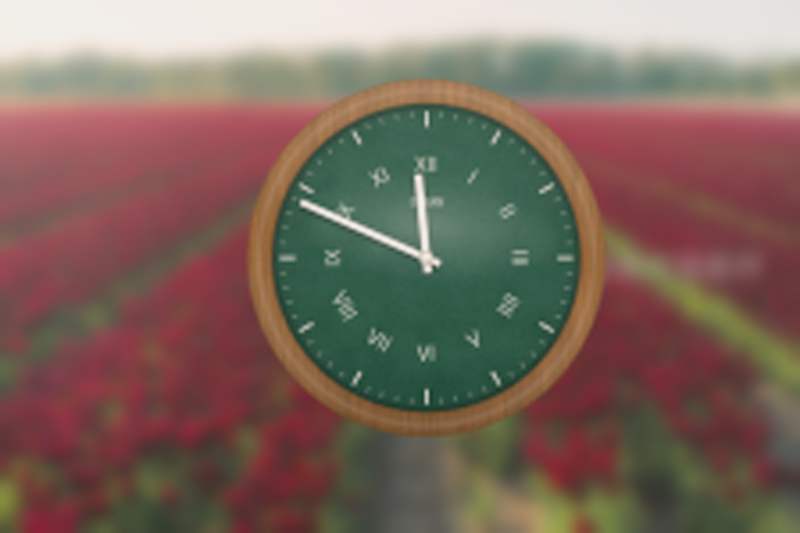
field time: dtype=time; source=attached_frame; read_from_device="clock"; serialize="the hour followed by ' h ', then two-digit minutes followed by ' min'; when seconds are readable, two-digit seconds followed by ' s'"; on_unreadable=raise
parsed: 11 h 49 min
